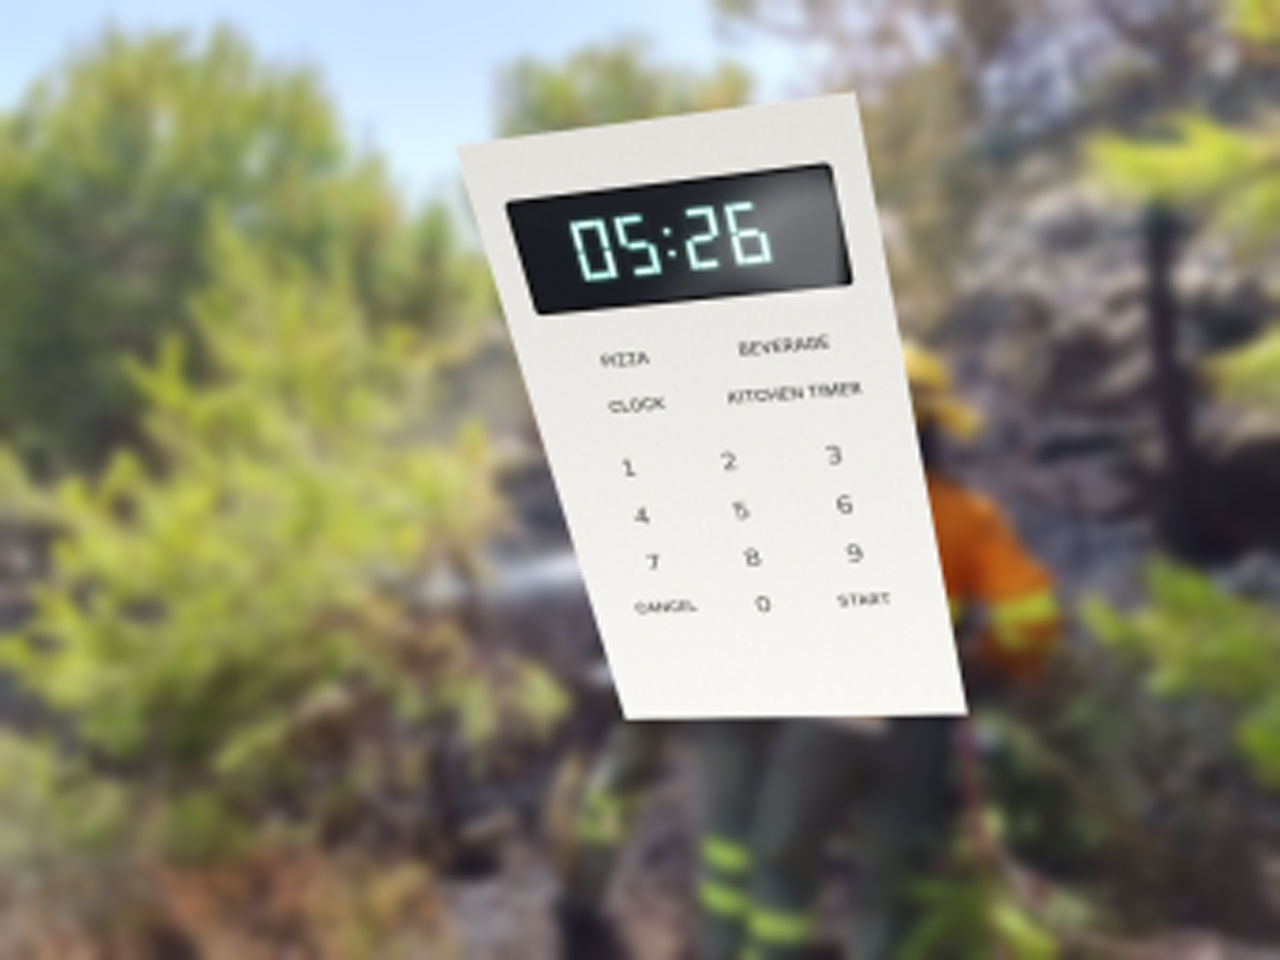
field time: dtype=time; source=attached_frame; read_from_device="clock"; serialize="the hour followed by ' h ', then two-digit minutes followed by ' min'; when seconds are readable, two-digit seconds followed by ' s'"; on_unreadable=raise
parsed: 5 h 26 min
